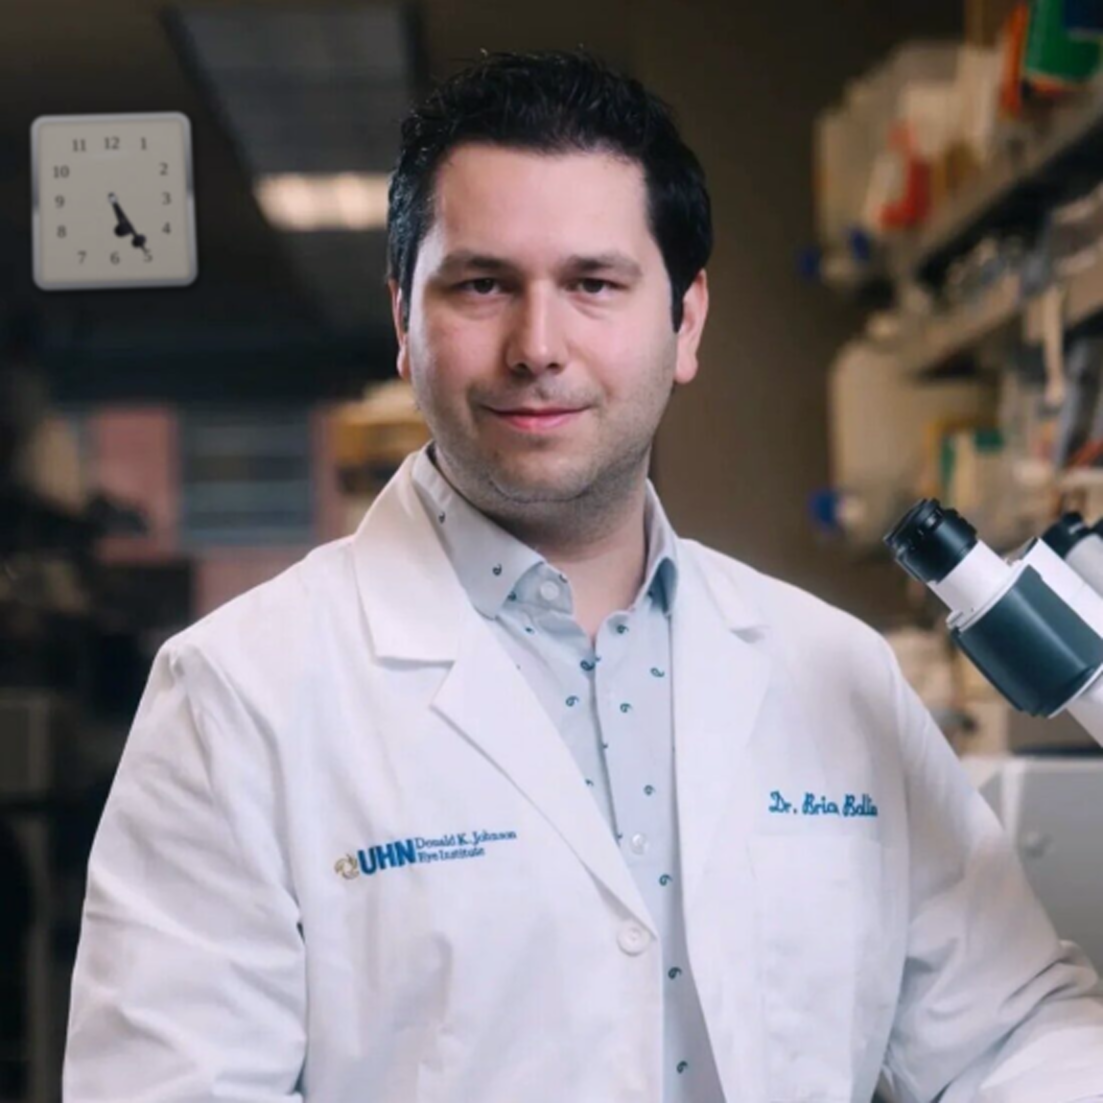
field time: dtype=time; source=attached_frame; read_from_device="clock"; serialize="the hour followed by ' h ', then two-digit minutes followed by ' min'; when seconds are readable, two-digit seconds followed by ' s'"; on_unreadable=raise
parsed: 5 h 25 min
